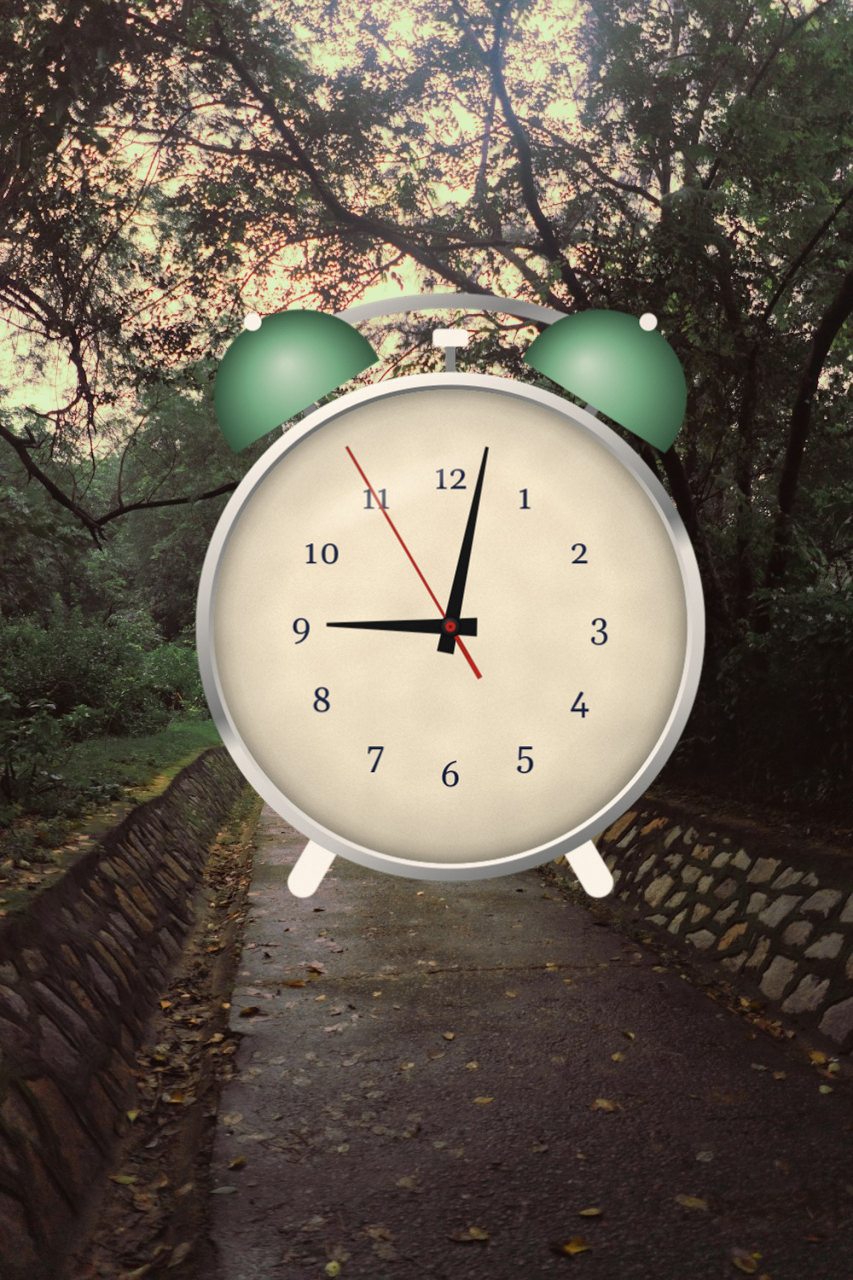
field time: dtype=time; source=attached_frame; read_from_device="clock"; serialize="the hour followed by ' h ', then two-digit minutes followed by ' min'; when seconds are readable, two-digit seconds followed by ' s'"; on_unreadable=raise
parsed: 9 h 01 min 55 s
